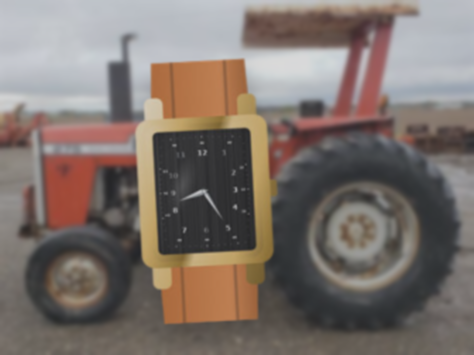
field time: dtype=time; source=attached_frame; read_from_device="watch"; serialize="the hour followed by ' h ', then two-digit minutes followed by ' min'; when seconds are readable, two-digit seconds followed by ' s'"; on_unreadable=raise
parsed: 8 h 25 min
